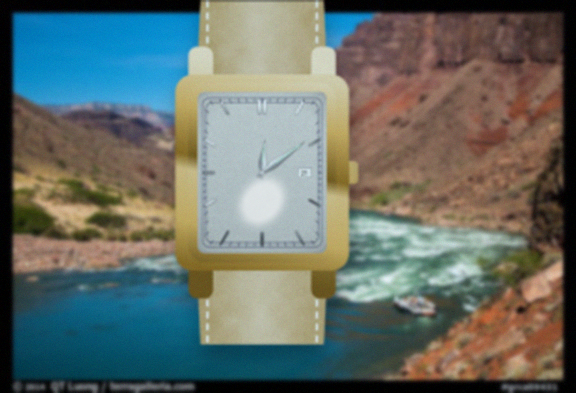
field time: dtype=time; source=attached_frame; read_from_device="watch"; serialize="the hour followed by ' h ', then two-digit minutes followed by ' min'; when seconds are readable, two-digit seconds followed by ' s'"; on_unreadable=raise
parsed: 12 h 09 min
